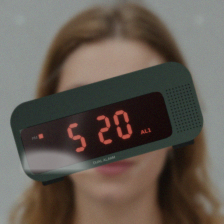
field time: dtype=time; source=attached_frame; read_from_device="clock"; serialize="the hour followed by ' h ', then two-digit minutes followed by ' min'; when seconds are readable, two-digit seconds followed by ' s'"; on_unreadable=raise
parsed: 5 h 20 min
